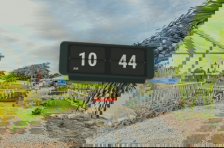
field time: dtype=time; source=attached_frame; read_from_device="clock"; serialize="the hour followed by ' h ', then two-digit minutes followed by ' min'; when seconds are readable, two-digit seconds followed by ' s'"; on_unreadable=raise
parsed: 10 h 44 min
